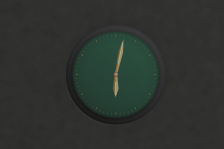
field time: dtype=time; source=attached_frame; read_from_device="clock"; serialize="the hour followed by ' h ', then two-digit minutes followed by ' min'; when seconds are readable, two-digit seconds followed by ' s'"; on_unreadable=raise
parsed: 6 h 02 min
